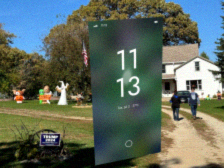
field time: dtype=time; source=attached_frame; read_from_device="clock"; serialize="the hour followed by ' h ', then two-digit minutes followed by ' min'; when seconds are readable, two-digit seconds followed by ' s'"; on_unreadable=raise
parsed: 11 h 13 min
